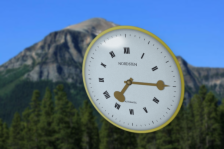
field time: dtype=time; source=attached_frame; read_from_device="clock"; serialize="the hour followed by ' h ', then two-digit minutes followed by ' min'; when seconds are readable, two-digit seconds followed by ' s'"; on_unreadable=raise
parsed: 7 h 15 min
